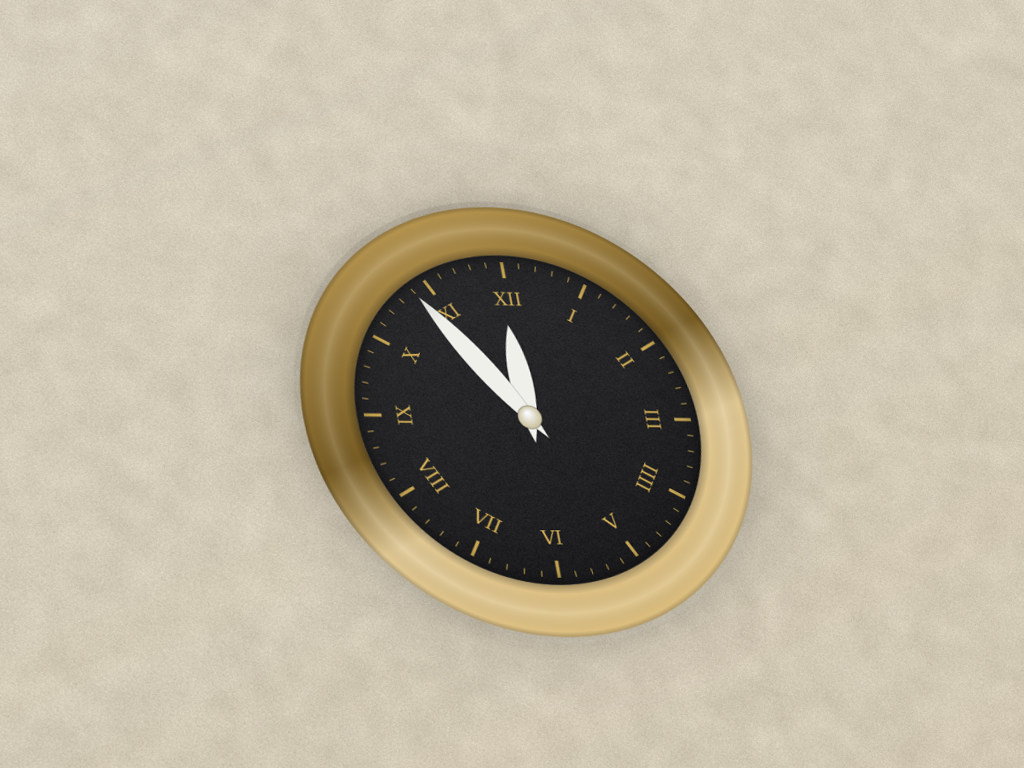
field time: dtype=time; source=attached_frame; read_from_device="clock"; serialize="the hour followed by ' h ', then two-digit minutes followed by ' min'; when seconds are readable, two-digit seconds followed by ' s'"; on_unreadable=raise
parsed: 11 h 54 min
